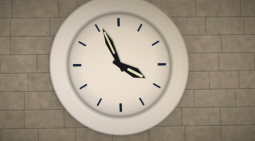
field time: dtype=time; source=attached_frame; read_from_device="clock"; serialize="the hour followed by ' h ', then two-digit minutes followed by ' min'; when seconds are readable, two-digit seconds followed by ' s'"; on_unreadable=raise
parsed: 3 h 56 min
